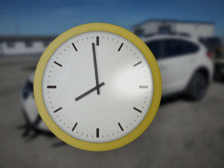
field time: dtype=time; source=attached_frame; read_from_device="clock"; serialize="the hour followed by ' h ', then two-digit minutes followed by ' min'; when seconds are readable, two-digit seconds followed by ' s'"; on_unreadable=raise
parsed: 7 h 59 min
